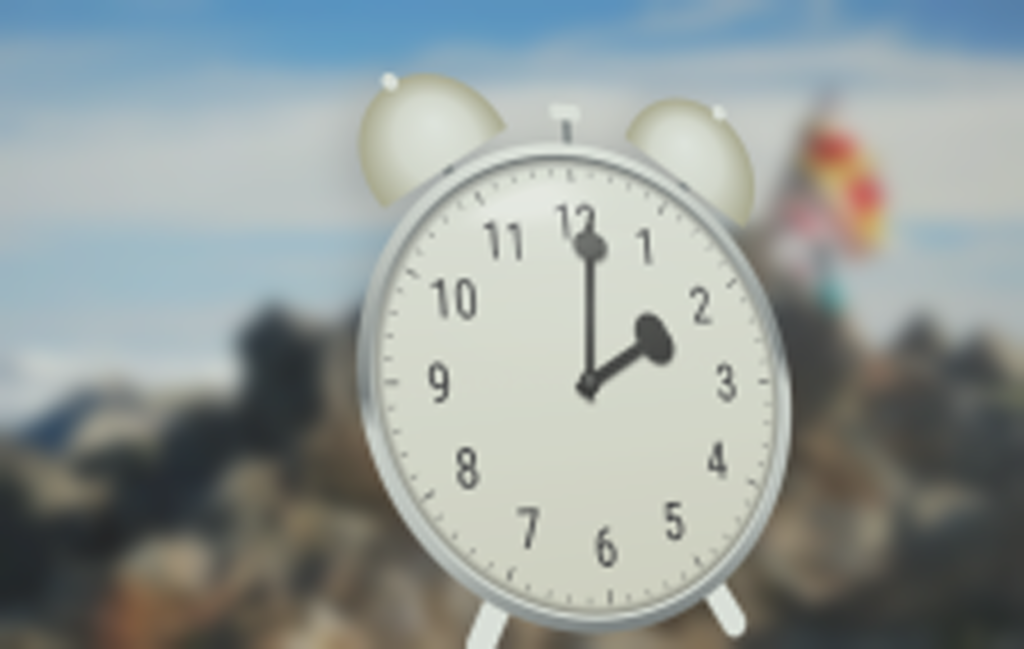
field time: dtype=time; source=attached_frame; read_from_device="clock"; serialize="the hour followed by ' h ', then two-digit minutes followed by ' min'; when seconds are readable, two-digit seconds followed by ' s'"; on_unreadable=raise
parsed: 2 h 01 min
